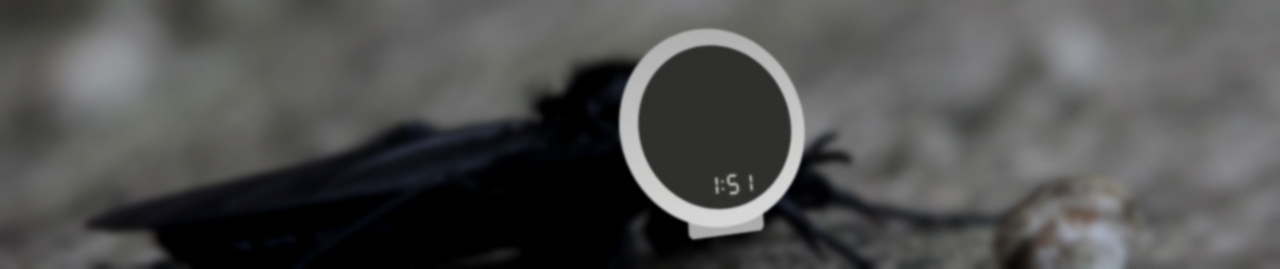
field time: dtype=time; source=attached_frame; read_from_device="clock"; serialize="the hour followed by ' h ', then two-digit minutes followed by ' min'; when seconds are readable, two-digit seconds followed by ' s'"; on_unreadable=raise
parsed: 1 h 51 min
